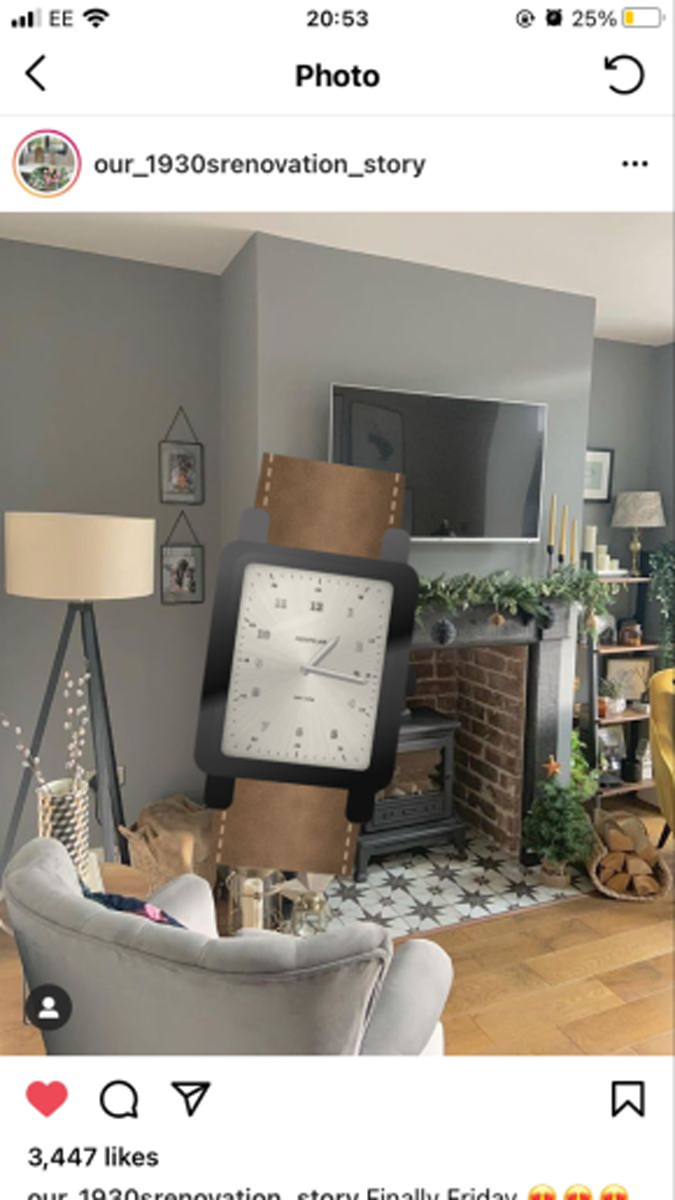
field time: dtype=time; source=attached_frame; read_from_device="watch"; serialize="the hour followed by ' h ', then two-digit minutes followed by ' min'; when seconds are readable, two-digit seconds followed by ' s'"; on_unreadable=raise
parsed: 1 h 16 min
